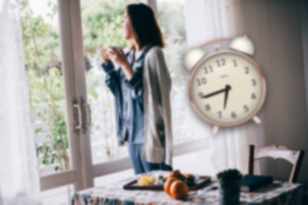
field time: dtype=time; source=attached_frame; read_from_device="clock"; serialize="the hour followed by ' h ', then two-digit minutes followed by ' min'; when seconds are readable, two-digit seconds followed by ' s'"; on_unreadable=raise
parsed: 6 h 44 min
